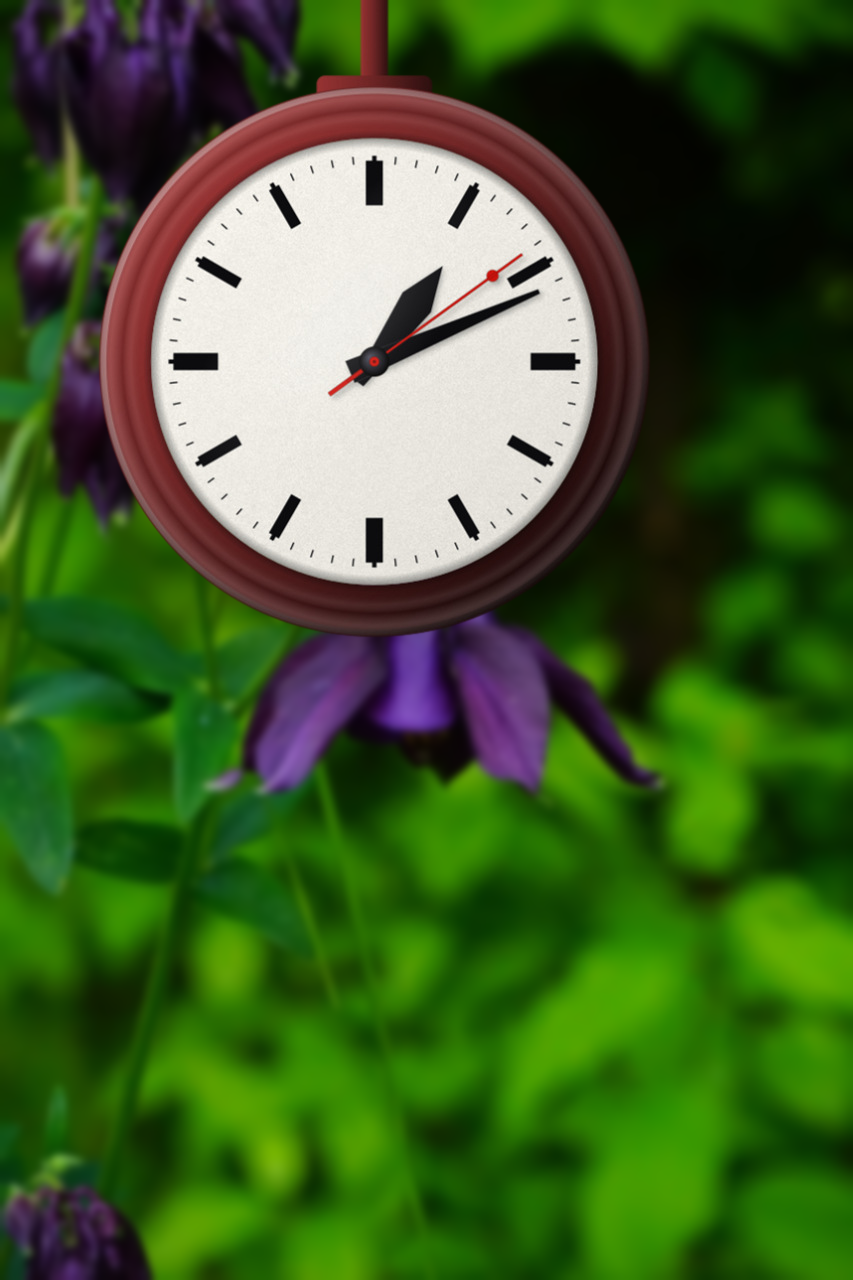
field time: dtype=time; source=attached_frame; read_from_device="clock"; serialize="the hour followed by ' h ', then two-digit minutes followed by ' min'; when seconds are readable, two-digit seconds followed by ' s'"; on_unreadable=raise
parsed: 1 h 11 min 09 s
